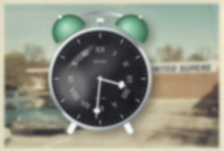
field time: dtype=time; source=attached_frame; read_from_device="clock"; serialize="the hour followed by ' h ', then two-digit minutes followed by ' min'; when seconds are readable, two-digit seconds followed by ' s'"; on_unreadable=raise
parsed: 3 h 31 min
